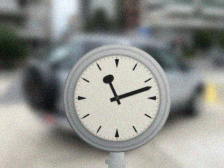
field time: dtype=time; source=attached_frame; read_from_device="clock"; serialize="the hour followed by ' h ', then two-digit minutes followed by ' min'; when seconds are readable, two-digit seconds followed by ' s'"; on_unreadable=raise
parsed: 11 h 12 min
